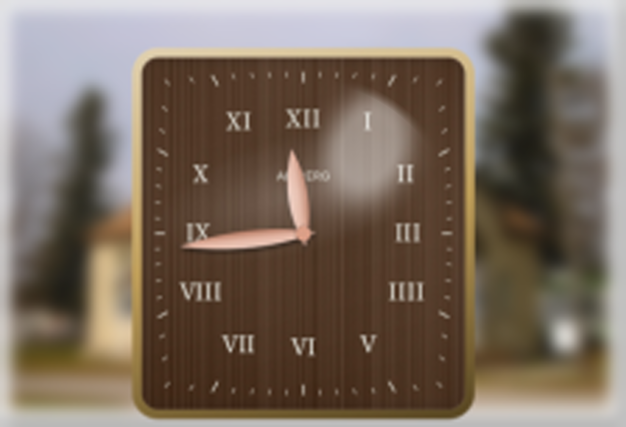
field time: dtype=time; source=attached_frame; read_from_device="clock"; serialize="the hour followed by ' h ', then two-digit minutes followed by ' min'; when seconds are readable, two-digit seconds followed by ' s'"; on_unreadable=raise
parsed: 11 h 44 min
